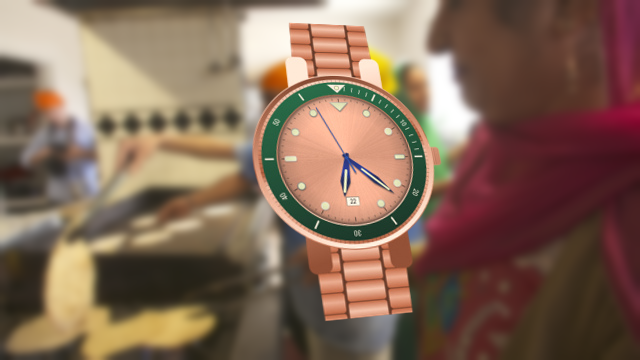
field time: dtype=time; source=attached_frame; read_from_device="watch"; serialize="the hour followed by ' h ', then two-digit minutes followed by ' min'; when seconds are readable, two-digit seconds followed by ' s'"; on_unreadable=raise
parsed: 6 h 21 min 56 s
